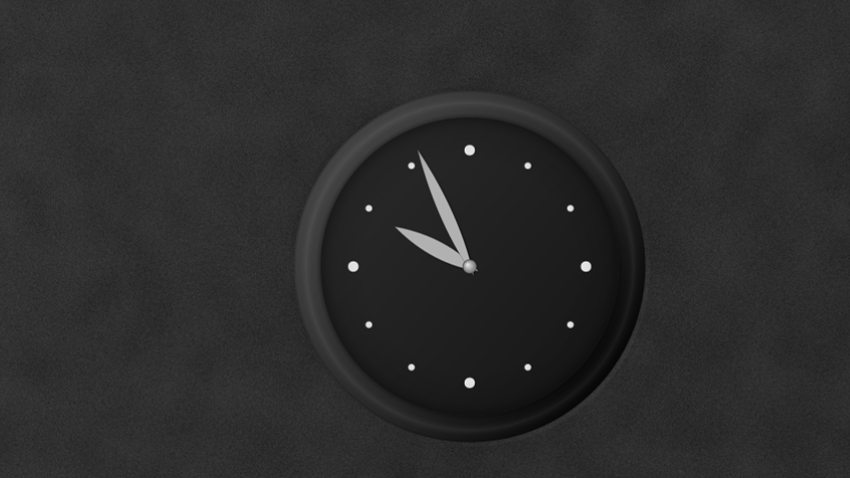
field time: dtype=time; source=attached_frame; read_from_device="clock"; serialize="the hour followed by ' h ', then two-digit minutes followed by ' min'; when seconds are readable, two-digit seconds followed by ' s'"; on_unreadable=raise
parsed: 9 h 56 min
